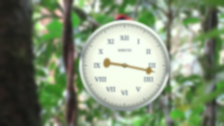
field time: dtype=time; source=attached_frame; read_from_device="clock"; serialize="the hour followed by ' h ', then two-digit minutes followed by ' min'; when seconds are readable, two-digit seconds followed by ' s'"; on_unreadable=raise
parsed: 9 h 17 min
